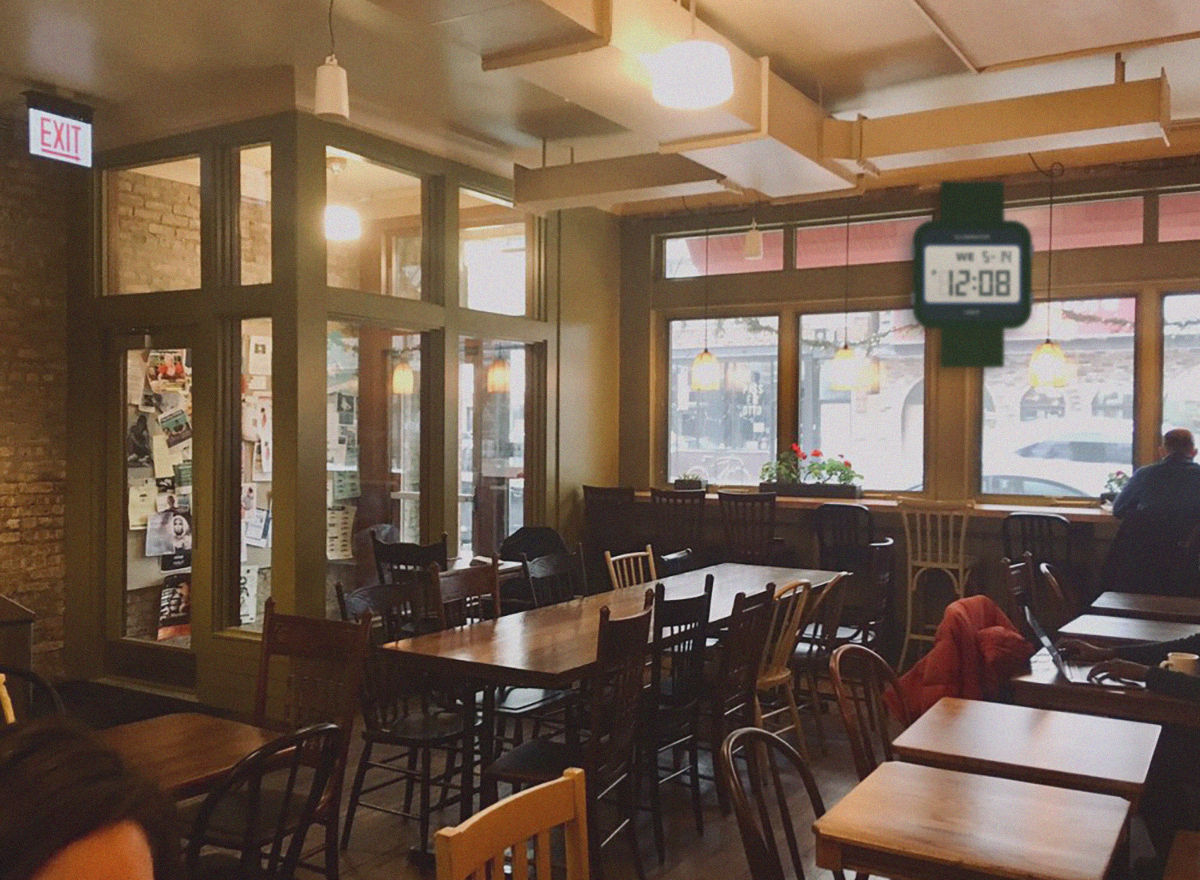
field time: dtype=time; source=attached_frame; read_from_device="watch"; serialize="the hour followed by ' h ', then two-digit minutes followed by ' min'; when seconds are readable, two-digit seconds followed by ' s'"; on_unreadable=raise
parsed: 12 h 08 min
